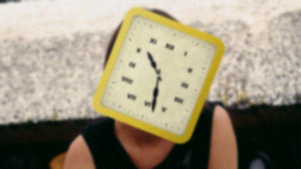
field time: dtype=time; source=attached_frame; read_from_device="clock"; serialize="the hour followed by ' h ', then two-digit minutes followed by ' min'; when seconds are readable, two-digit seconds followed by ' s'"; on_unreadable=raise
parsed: 10 h 28 min
